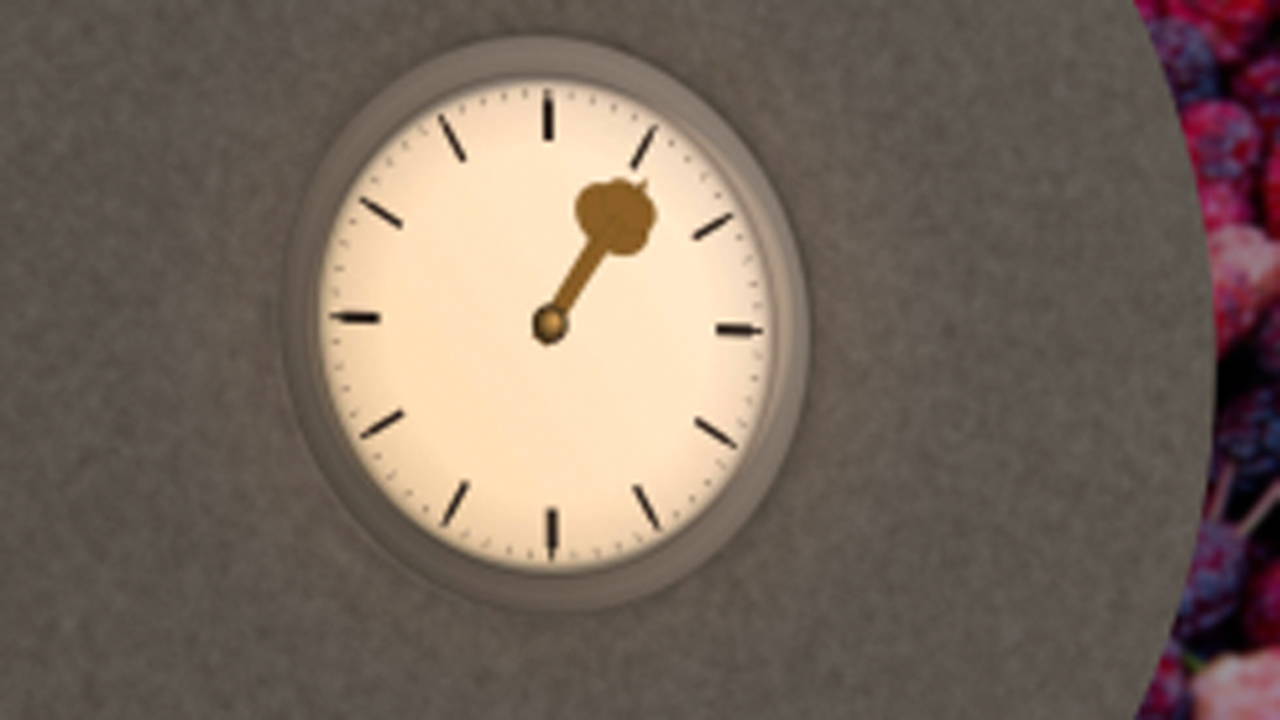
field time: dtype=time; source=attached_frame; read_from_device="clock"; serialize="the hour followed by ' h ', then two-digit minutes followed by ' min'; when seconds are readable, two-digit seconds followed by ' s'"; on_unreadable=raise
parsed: 1 h 06 min
